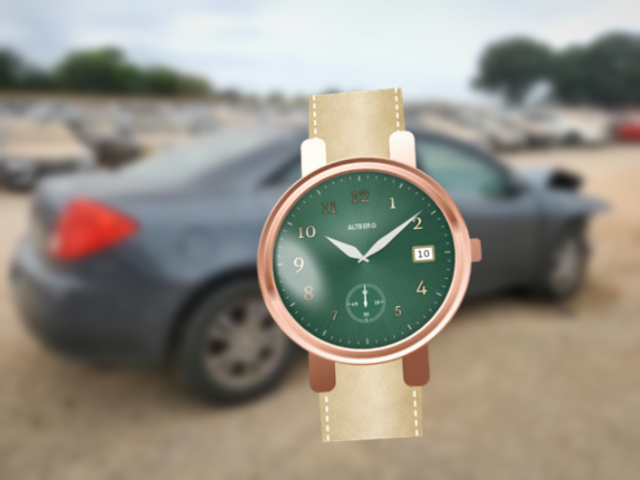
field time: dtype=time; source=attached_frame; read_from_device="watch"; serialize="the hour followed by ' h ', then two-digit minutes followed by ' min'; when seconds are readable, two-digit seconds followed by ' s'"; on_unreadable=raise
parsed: 10 h 09 min
